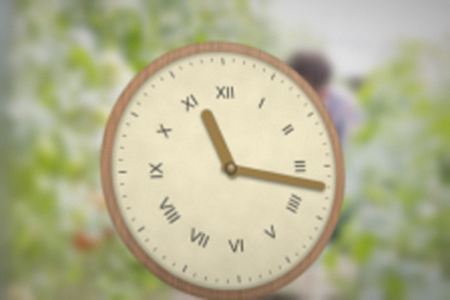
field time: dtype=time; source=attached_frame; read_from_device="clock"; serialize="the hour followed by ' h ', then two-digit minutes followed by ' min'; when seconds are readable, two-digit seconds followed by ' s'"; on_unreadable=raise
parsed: 11 h 17 min
